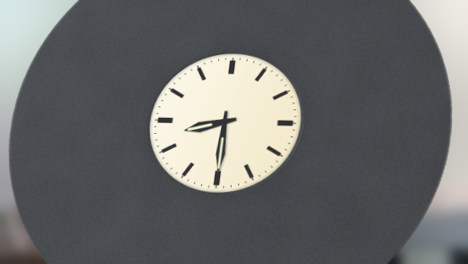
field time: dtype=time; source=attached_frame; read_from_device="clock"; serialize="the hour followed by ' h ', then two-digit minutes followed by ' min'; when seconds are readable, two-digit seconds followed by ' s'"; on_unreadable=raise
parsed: 8 h 30 min
